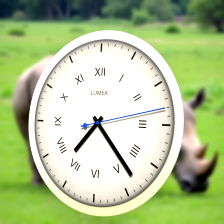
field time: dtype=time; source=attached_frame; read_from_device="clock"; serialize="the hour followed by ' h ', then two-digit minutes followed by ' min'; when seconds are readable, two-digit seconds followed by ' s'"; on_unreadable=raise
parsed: 7 h 23 min 13 s
